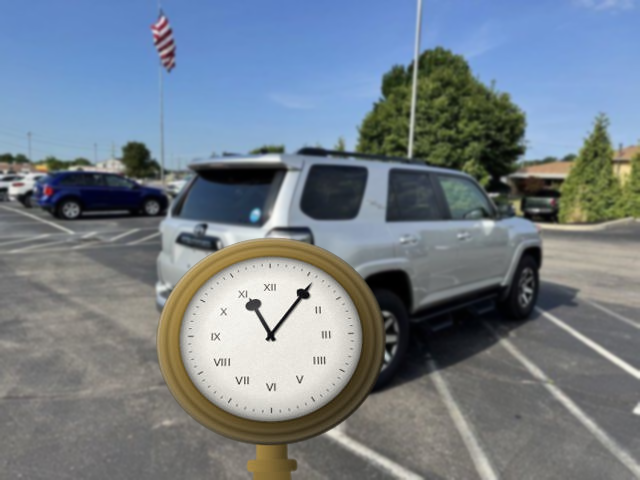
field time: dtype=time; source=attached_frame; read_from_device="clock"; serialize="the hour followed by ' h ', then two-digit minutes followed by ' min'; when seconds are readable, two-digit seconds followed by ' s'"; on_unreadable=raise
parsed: 11 h 06 min
